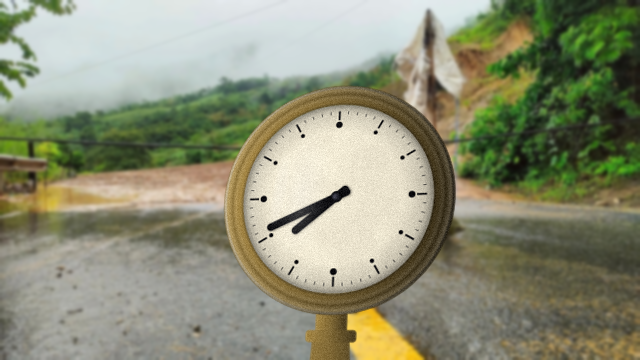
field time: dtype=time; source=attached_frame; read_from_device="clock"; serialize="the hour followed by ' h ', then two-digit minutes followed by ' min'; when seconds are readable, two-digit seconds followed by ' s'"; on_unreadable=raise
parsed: 7 h 41 min
